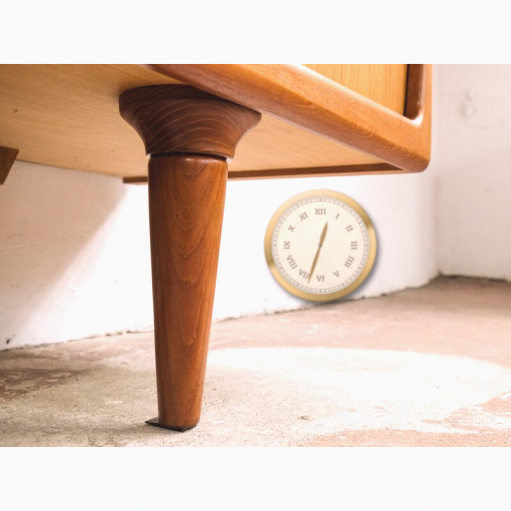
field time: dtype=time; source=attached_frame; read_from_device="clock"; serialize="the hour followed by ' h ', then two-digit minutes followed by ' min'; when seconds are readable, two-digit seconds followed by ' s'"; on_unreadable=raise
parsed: 12 h 33 min
